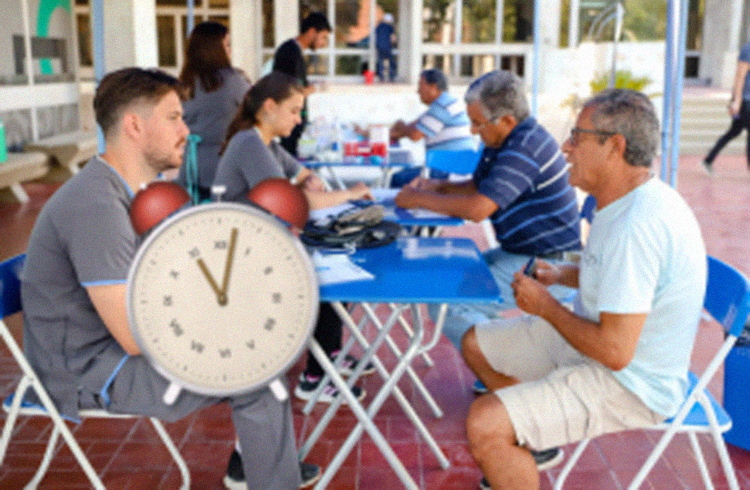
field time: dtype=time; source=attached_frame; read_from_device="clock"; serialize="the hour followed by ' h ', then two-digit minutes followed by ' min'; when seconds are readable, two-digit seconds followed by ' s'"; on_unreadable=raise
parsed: 11 h 02 min
